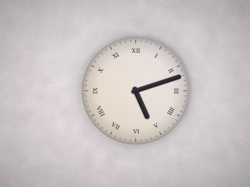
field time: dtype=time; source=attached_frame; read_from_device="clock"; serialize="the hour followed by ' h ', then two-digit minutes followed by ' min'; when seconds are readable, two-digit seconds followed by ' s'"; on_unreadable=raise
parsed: 5 h 12 min
